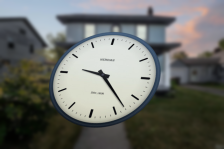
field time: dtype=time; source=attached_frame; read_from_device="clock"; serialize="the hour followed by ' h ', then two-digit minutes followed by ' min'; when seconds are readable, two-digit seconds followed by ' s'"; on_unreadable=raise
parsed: 9 h 23 min
